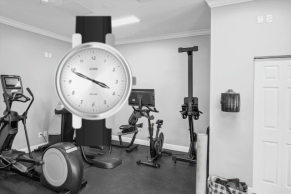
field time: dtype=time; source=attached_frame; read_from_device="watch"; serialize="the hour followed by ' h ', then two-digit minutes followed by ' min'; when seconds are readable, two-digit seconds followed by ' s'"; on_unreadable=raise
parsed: 3 h 49 min
